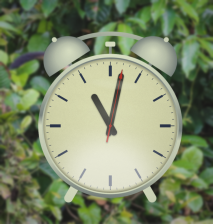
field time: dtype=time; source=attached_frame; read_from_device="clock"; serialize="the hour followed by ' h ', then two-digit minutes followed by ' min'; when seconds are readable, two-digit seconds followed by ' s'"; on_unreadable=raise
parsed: 11 h 02 min 02 s
